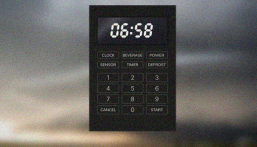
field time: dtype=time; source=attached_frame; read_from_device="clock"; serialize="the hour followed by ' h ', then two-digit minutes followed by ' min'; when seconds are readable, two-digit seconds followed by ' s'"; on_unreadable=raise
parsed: 6 h 58 min
